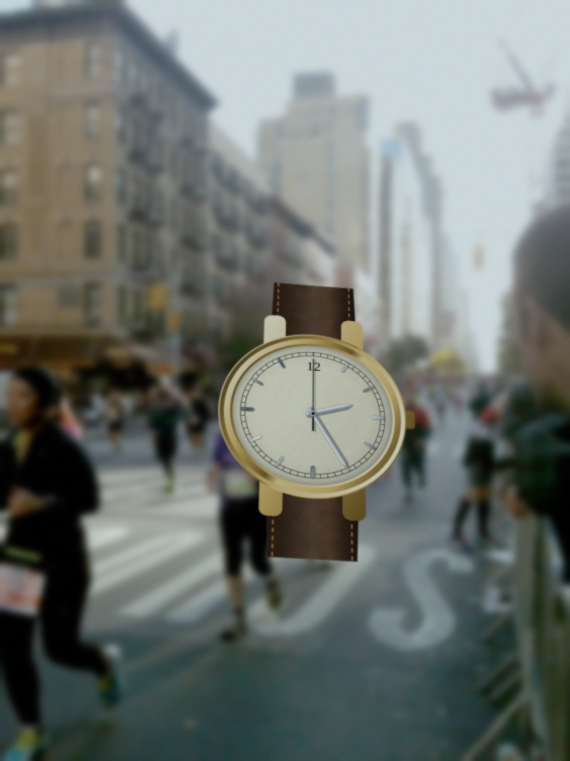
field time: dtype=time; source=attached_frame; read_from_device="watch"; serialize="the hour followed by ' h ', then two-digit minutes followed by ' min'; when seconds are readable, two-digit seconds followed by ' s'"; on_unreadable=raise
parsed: 2 h 25 min 00 s
